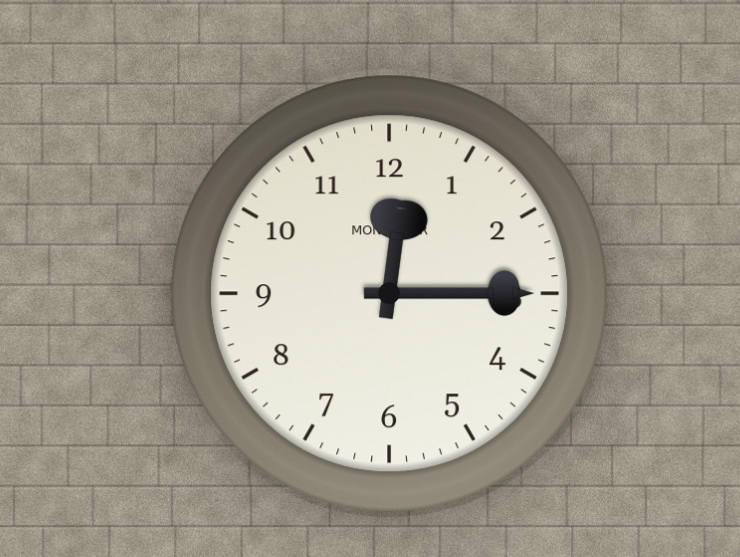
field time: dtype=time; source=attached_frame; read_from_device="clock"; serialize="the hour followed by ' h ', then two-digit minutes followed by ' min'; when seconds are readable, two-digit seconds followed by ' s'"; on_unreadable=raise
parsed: 12 h 15 min
